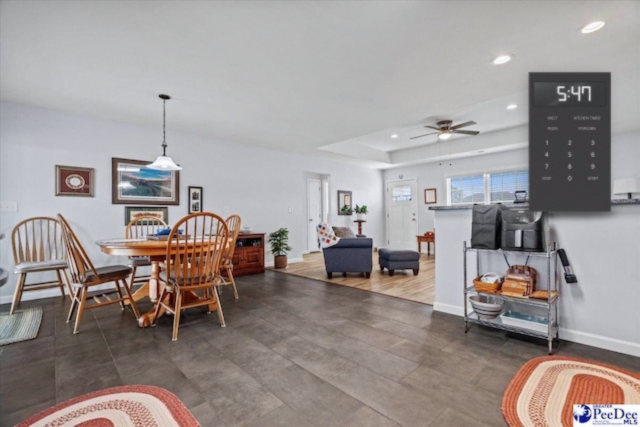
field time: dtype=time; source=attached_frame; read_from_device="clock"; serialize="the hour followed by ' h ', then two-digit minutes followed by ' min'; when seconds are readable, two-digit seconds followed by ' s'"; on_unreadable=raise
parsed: 5 h 47 min
